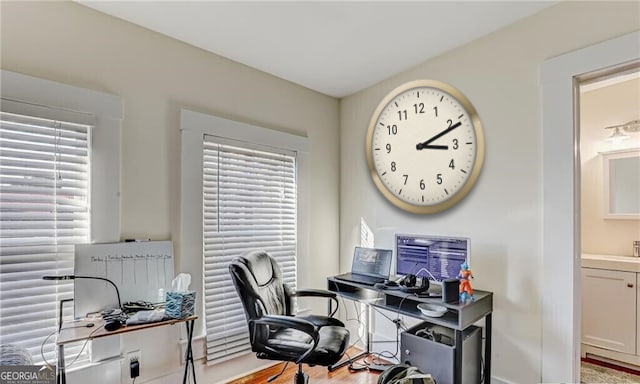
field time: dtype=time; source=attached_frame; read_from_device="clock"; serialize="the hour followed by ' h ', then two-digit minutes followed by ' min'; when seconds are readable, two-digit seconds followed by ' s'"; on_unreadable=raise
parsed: 3 h 11 min
